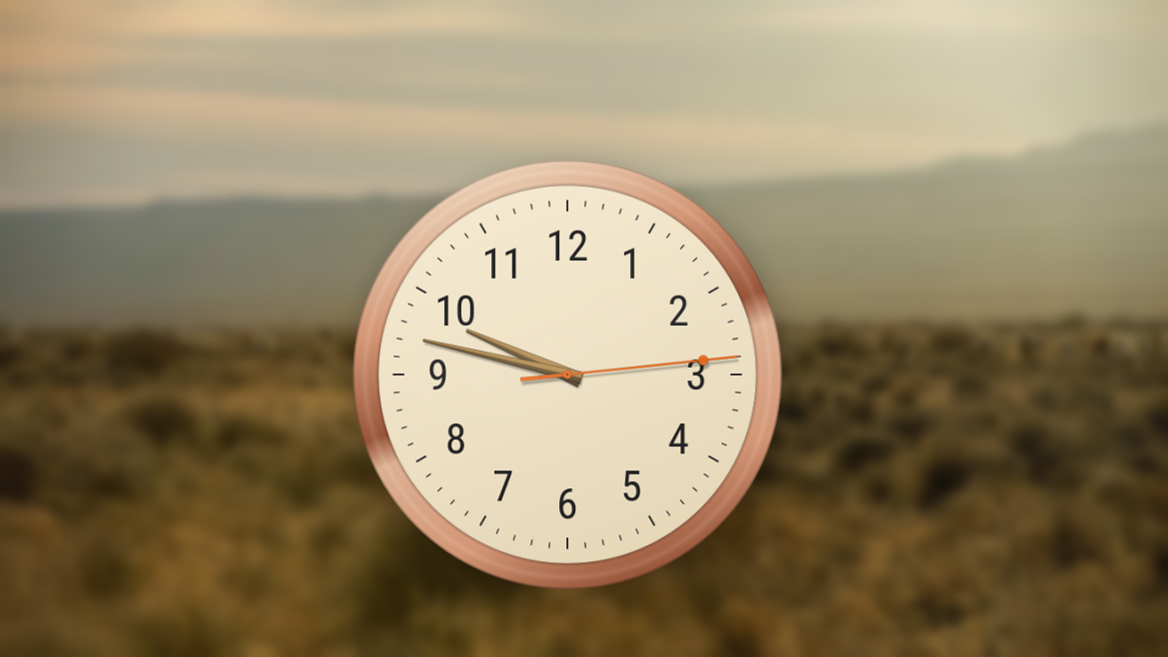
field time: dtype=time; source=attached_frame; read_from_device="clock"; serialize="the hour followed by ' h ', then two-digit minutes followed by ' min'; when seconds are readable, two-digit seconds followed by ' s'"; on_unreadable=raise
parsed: 9 h 47 min 14 s
